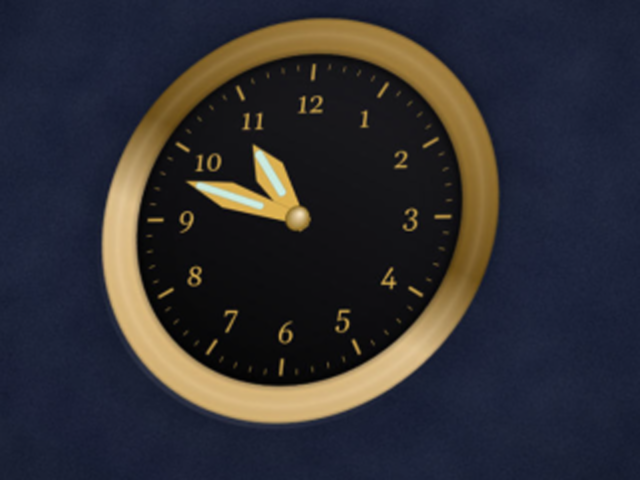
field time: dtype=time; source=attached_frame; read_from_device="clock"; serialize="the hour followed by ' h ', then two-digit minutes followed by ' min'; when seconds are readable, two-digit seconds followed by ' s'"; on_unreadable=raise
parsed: 10 h 48 min
